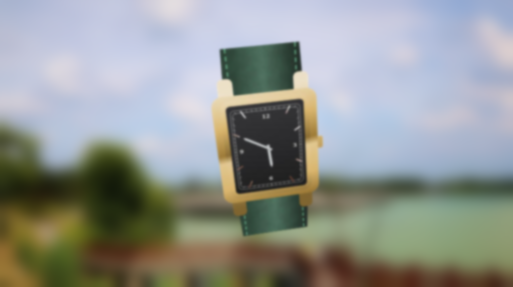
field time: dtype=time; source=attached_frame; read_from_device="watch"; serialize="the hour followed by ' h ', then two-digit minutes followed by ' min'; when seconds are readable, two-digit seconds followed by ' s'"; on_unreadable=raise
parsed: 5 h 50 min
